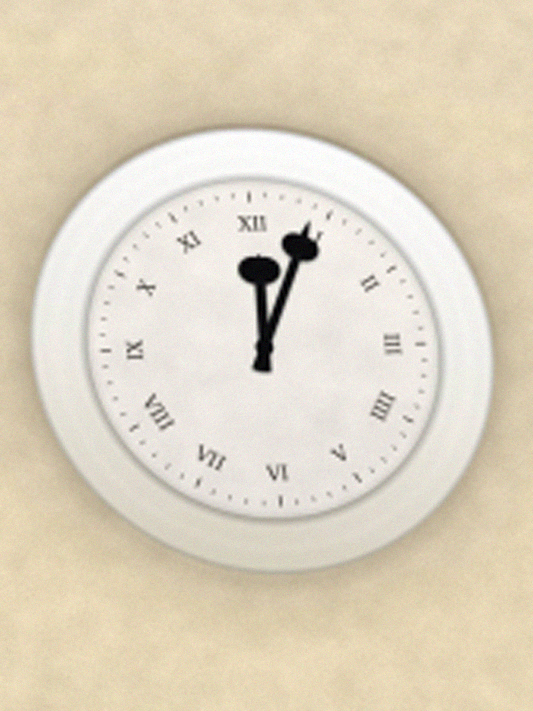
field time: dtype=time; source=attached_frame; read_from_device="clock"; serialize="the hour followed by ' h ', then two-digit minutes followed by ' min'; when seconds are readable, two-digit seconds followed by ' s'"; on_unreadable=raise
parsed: 12 h 04 min
